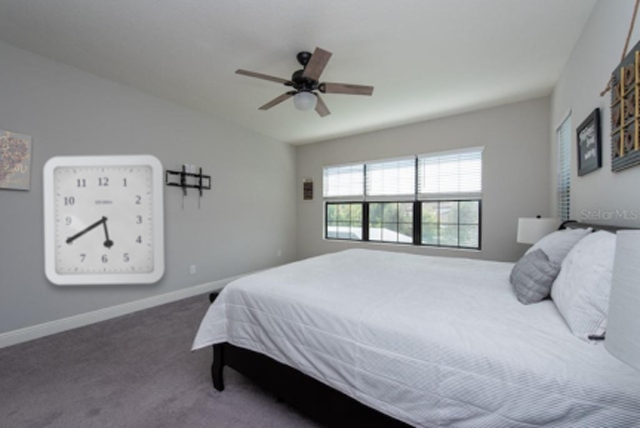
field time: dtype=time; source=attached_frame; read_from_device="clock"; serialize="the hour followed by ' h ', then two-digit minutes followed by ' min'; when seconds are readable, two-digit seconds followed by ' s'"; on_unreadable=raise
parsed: 5 h 40 min
